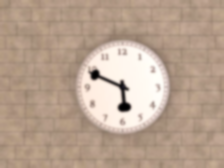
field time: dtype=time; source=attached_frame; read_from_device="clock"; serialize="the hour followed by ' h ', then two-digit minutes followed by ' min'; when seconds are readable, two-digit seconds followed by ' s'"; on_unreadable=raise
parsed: 5 h 49 min
